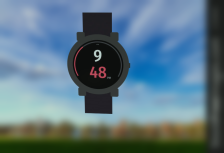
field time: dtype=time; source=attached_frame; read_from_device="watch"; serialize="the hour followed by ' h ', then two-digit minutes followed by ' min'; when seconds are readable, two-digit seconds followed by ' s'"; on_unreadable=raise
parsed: 9 h 48 min
